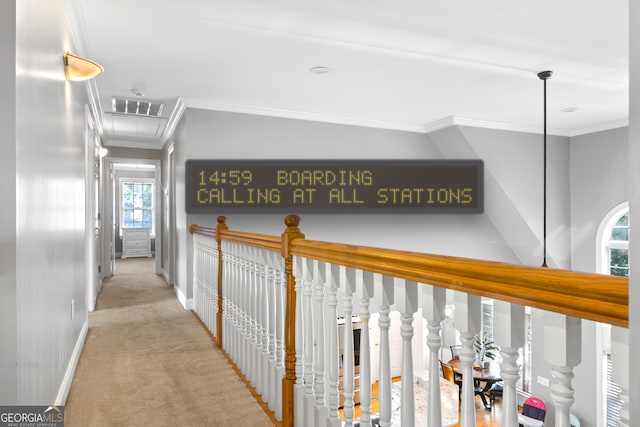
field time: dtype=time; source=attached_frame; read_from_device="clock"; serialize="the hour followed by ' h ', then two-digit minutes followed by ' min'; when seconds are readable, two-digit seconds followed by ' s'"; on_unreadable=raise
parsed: 14 h 59 min
